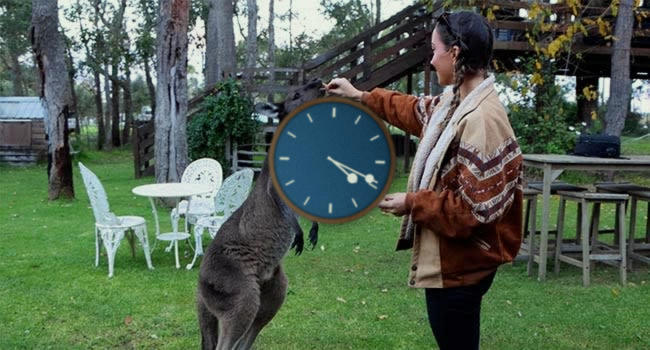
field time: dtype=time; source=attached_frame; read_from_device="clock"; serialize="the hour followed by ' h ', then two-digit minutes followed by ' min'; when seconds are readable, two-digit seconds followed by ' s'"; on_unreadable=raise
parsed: 4 h 19 min
